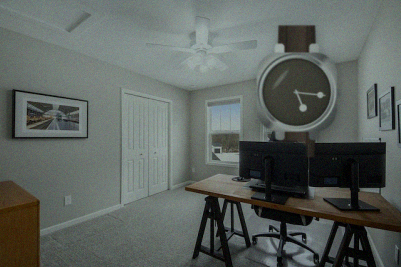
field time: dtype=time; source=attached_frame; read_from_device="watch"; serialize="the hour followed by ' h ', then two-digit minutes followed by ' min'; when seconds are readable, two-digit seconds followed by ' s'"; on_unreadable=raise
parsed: 5 h 16 min
